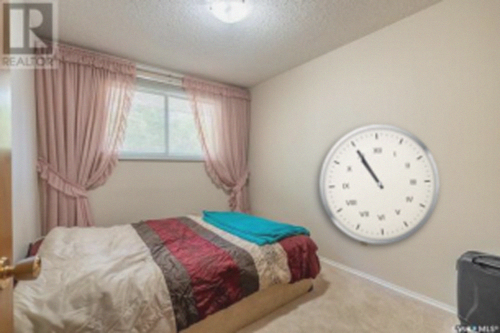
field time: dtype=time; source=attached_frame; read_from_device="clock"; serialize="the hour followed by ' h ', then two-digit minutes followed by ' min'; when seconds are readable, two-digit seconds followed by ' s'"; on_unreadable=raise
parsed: 10 h 55 min
